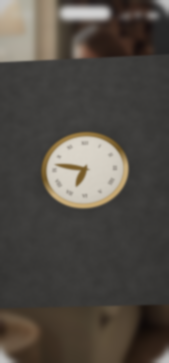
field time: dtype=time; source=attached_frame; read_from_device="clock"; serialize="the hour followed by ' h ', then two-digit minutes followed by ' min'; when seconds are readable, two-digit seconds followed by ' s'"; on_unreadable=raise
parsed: 6 h 47 min
